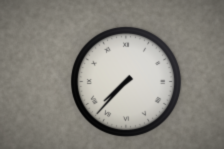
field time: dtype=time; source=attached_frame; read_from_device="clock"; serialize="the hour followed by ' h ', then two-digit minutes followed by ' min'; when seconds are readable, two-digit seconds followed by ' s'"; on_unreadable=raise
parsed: 7 h 37 min
